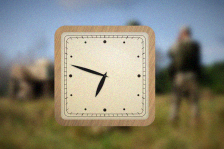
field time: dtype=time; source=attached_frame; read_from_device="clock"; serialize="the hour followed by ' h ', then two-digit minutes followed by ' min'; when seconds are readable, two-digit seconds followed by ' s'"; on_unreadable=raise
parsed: 6 h 48 min
